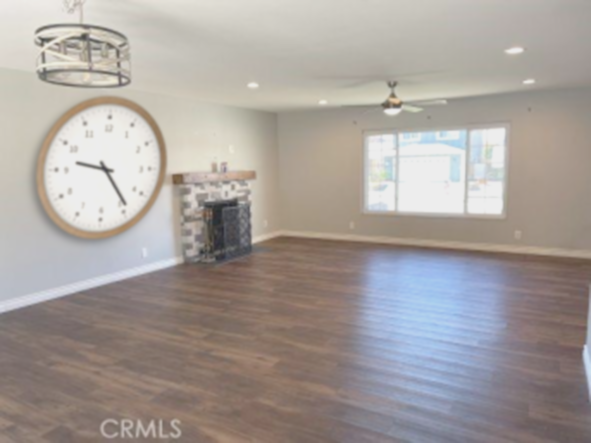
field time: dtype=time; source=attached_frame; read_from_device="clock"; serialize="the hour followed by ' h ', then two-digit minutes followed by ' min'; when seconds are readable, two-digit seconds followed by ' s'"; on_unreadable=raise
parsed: 9 h 24 min
